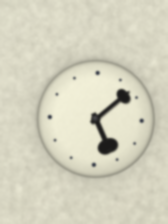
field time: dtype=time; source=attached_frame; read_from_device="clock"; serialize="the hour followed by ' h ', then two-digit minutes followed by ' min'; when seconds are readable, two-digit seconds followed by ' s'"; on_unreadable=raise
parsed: 5 h 08 min
